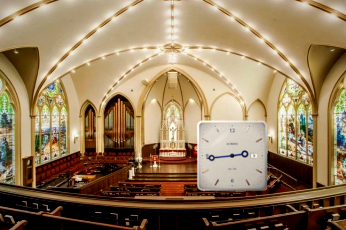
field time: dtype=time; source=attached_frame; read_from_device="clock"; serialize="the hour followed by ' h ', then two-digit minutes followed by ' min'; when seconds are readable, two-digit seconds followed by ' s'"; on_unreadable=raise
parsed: 2 h 44 min
